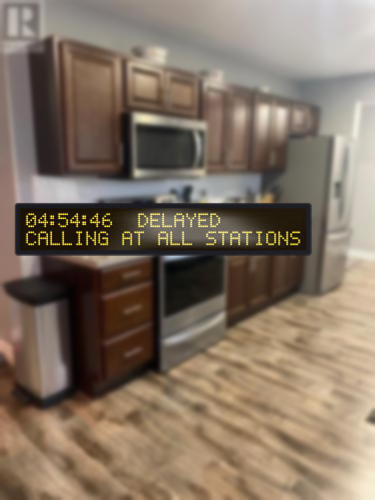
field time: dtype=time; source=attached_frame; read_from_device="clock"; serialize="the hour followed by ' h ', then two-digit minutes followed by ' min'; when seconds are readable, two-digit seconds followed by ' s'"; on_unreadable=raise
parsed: 4 h 54 min 46 s
